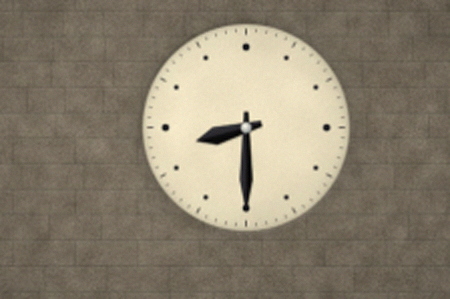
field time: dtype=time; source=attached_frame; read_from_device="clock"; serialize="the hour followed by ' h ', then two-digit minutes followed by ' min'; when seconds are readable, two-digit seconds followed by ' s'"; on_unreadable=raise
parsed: 8 h 30 min
